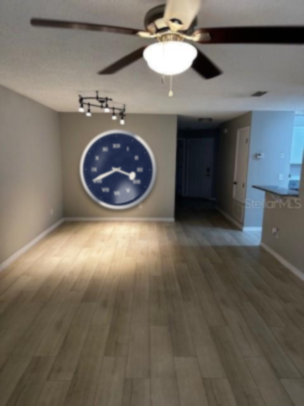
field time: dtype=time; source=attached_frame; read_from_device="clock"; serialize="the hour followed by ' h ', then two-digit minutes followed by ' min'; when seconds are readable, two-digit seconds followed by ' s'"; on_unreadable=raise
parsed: 3 h 41 min
